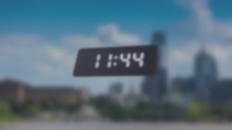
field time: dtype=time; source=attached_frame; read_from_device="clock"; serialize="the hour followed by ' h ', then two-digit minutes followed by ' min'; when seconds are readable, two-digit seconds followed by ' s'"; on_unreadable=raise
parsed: 11 h 44 min
